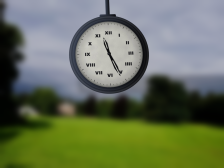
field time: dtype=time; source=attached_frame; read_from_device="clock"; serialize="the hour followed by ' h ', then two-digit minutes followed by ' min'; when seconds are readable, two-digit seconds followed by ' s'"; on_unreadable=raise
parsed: 11 h 26 min
